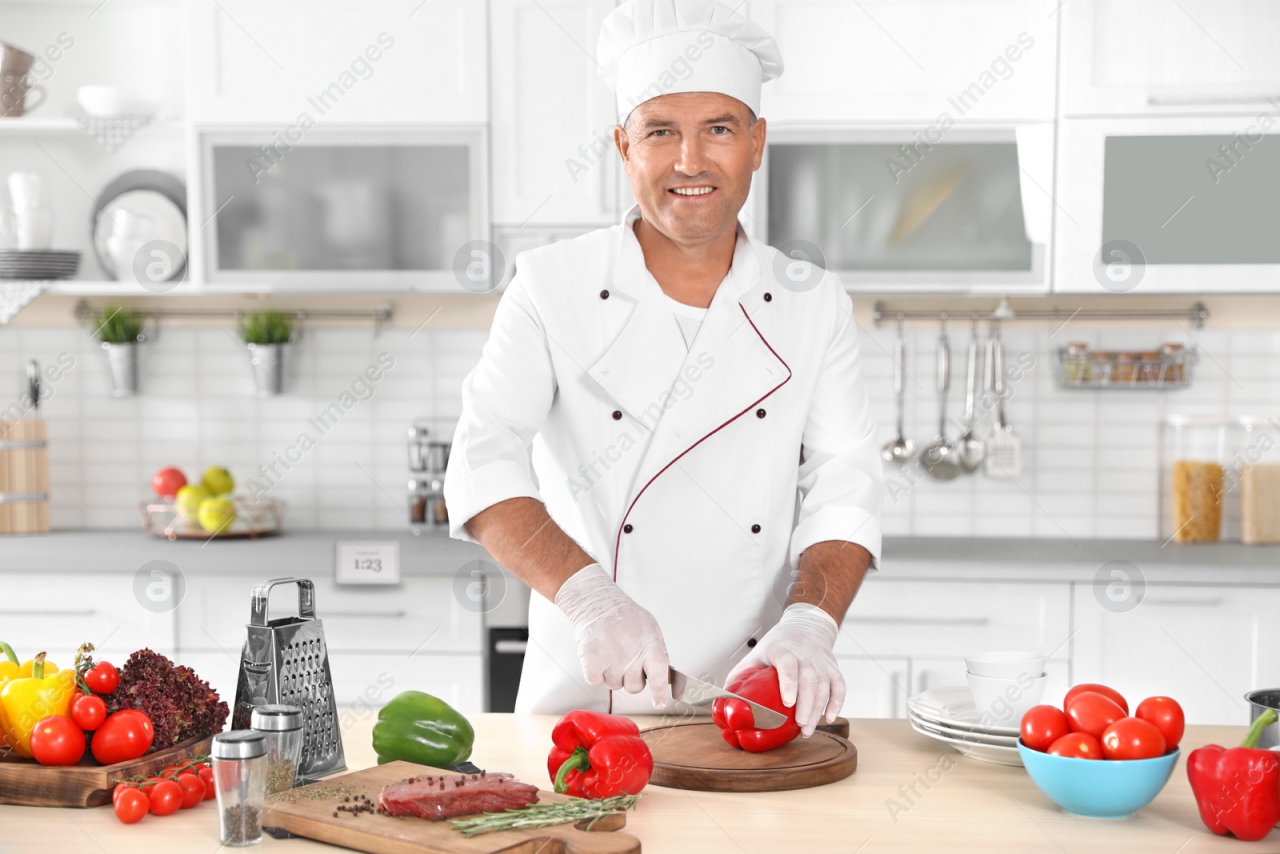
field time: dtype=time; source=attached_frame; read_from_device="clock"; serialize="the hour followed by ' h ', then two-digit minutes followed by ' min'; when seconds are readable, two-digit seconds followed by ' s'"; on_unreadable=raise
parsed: 1 h 23 min
